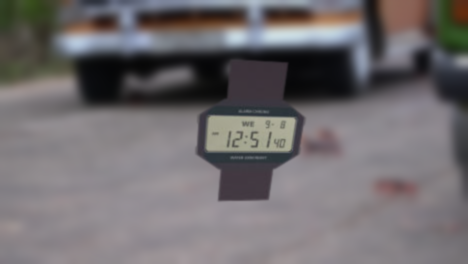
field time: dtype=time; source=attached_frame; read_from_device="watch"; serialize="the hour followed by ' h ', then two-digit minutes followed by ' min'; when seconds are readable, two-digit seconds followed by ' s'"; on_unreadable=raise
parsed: 12 h 51 min
